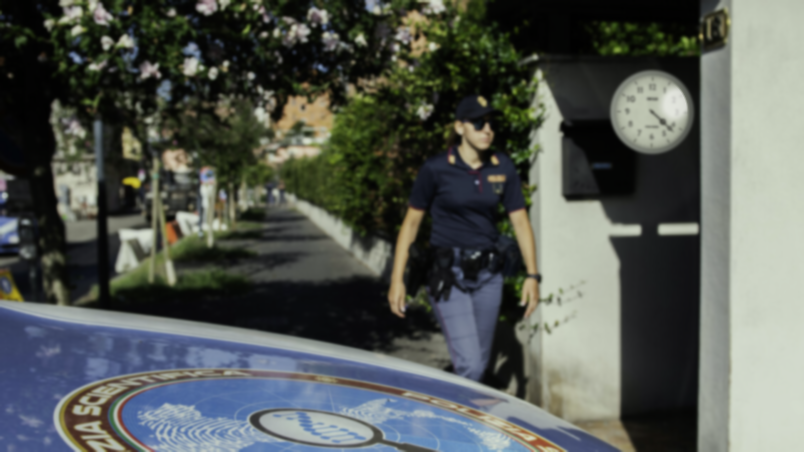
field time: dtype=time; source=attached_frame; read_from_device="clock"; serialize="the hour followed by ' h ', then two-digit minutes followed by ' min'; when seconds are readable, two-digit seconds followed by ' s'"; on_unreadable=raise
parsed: 4 h 22 min
